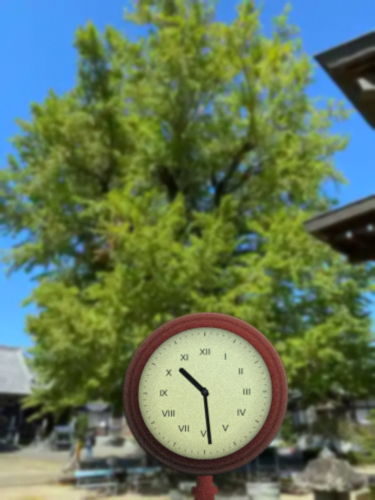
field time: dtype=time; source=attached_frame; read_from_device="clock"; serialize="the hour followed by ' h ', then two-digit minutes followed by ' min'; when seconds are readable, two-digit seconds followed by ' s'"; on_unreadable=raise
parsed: 10 h 29 min
